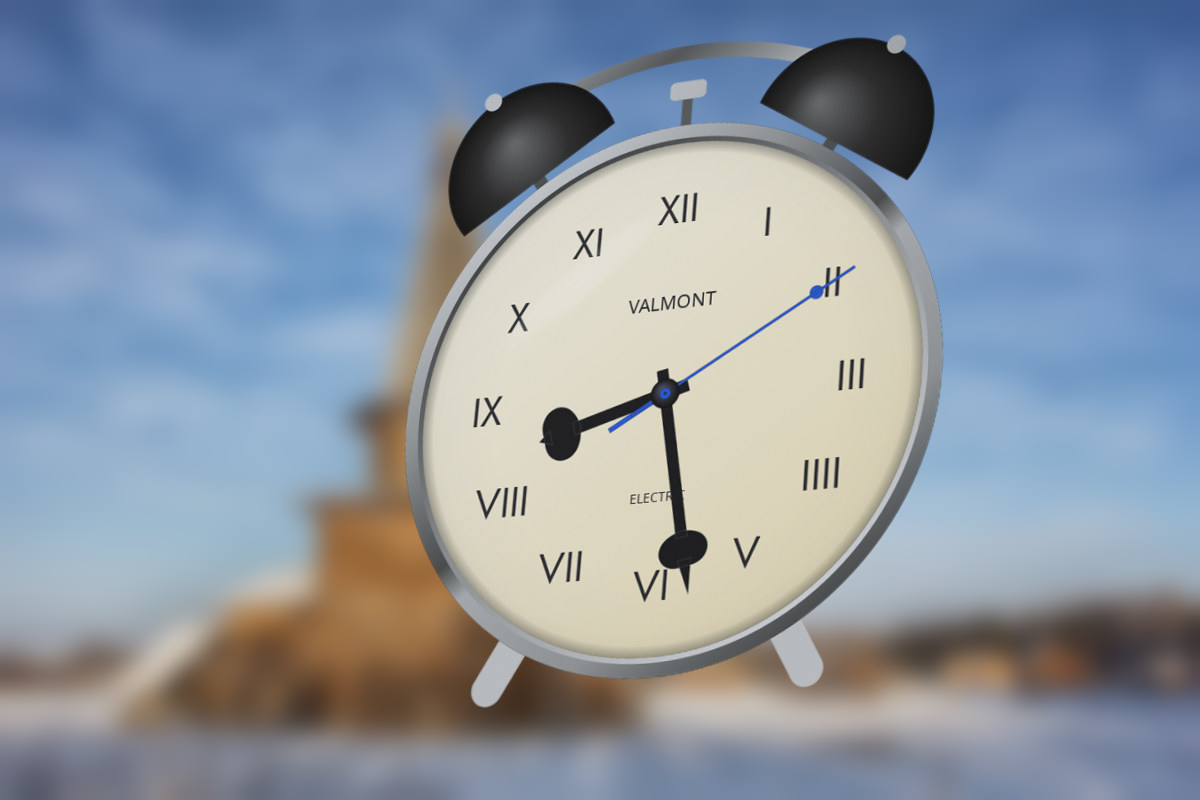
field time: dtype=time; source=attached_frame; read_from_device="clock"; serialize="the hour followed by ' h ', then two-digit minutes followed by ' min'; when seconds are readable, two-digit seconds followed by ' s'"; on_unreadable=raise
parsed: 8 h 28 min 10 s
